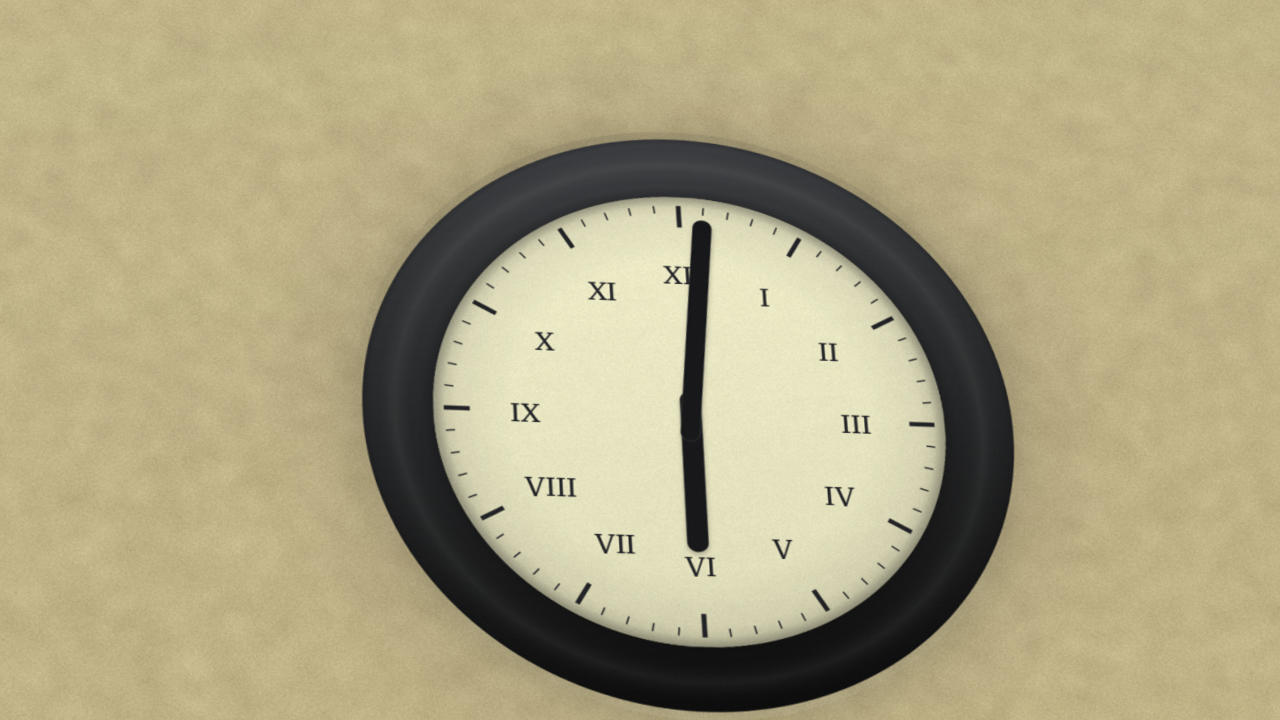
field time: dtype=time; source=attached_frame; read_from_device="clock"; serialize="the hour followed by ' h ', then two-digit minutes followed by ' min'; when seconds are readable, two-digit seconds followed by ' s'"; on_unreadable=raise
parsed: 6 h 01 min
